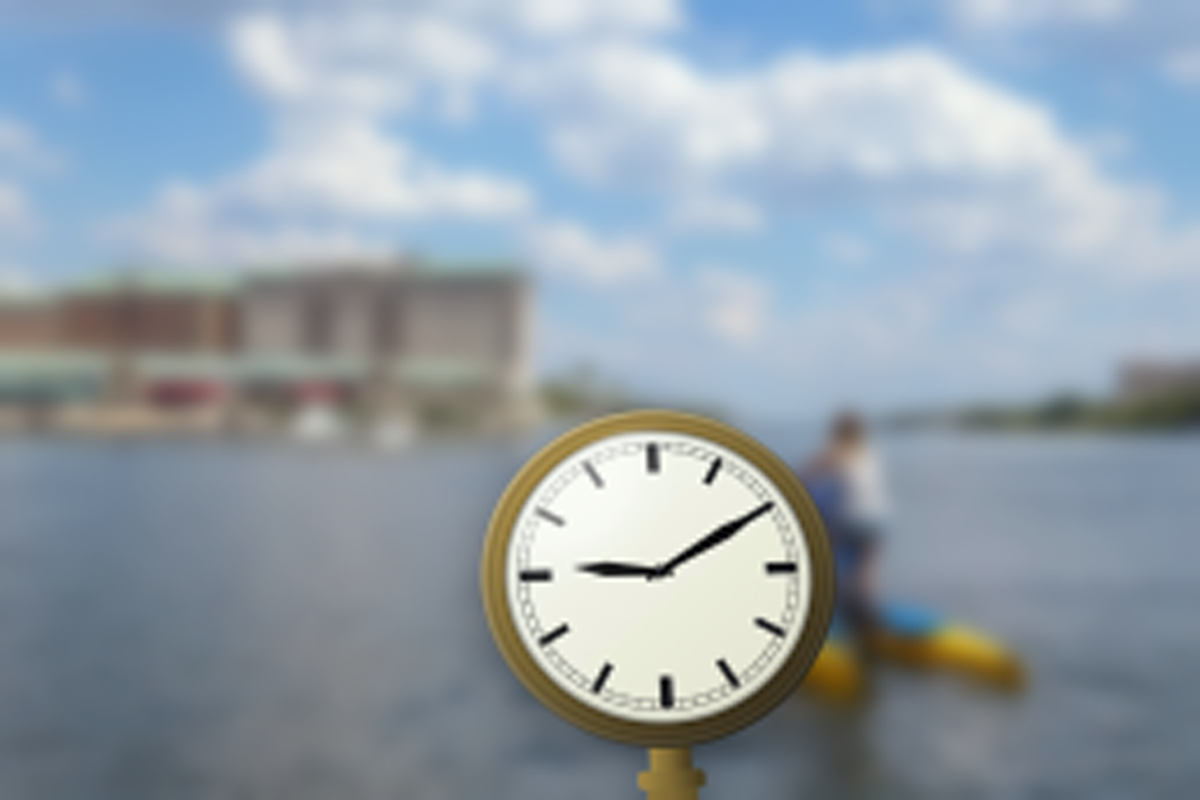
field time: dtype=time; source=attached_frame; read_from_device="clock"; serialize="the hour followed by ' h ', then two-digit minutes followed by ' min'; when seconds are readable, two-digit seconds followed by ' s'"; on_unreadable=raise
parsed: 9 h 10 min
